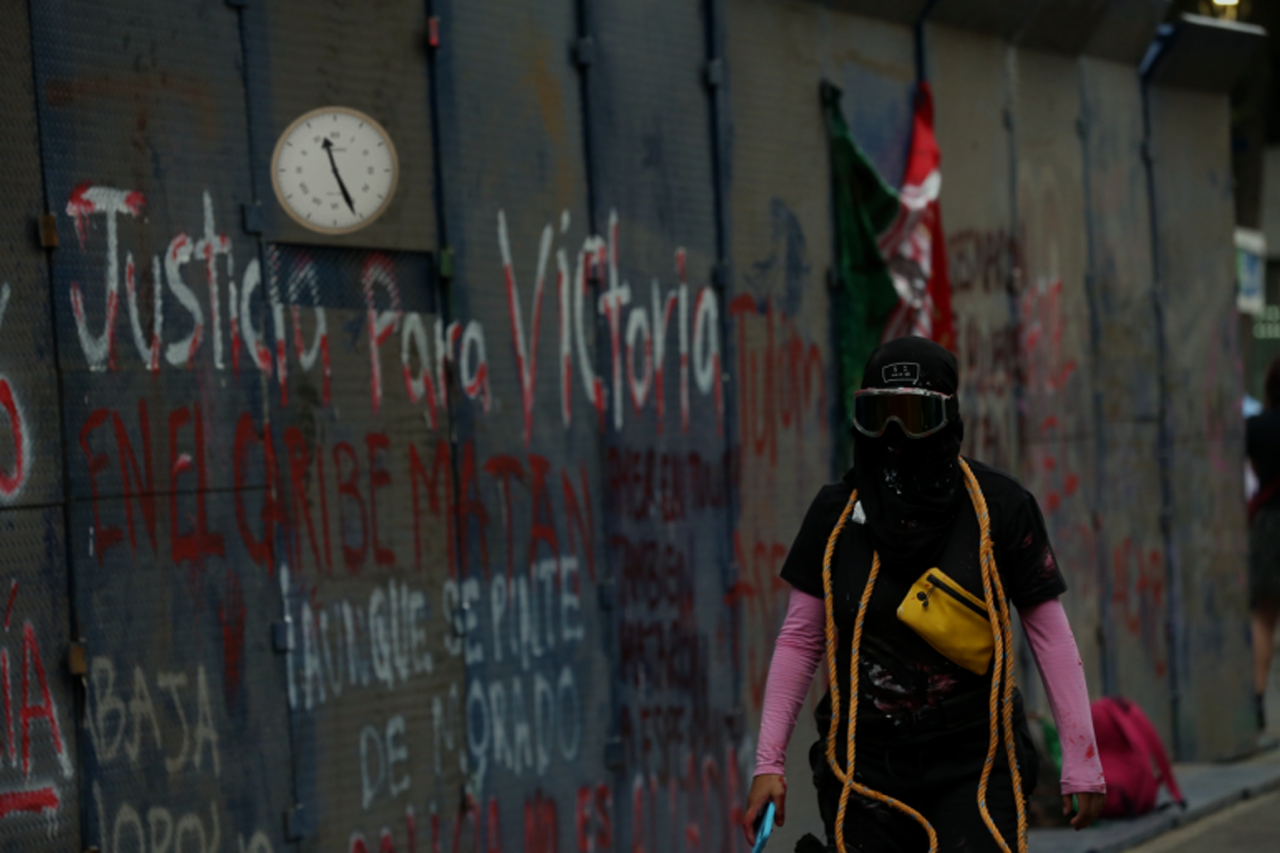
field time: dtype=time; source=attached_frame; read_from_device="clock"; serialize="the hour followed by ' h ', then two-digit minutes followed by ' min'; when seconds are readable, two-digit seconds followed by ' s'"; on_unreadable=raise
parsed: 11 h 26 min
